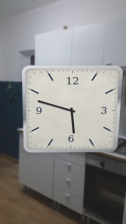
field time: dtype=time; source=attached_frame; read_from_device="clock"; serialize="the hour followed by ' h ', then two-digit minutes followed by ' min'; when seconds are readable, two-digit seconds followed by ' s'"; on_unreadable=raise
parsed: 5 h 48 min
